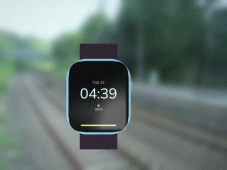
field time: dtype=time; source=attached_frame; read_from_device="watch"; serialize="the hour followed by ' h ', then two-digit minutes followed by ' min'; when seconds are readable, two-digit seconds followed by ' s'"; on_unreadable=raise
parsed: 4 h 39 min
